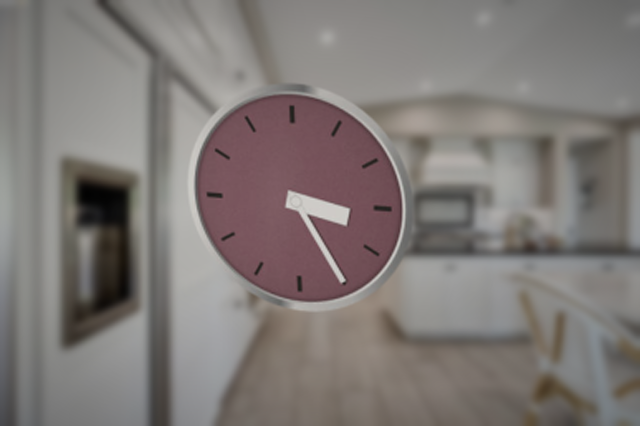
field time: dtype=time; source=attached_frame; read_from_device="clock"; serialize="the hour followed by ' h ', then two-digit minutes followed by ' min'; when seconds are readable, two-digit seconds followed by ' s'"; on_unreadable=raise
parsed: 3 h 25 min
